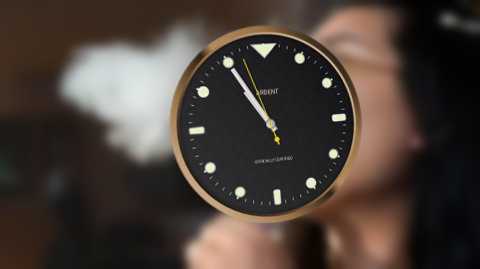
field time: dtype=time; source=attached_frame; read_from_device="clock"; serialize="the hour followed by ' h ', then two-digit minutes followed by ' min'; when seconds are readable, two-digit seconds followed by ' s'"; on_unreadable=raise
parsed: 10 h 54 min 57 s
